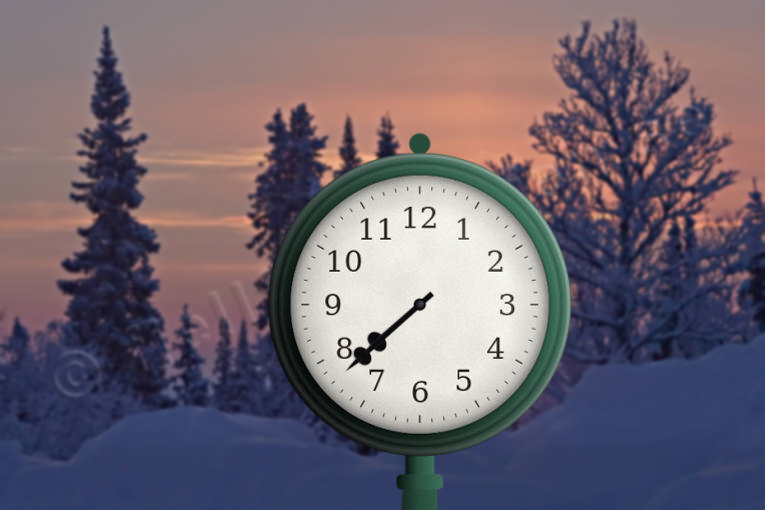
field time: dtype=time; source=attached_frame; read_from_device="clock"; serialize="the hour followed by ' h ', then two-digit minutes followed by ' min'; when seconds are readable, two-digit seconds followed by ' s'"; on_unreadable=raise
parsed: 7 h 38 min
